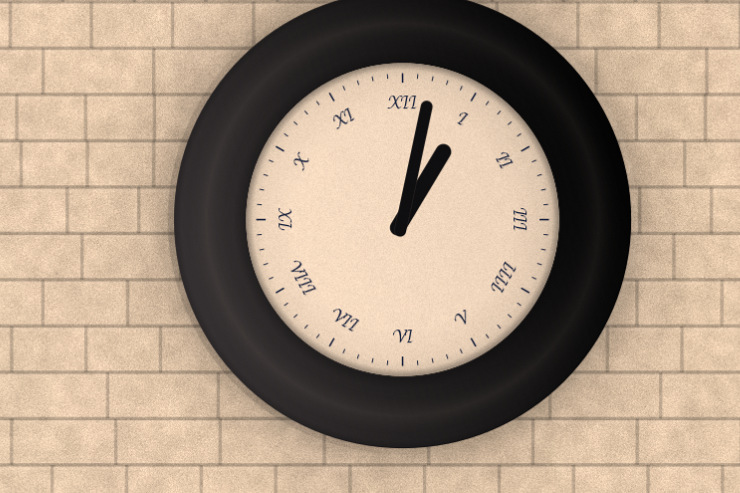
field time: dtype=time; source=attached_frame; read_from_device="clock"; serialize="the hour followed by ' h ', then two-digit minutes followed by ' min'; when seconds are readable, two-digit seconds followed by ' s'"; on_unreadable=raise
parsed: 1 h 02 min
